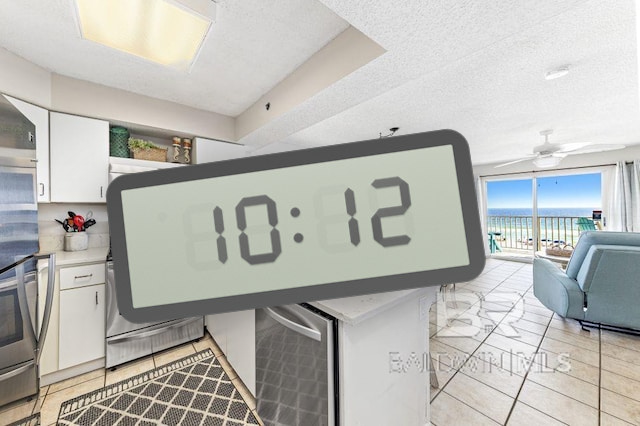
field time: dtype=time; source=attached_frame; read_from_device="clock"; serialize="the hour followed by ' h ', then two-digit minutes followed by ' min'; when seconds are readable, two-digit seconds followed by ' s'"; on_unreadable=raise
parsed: 10 h 12 min
